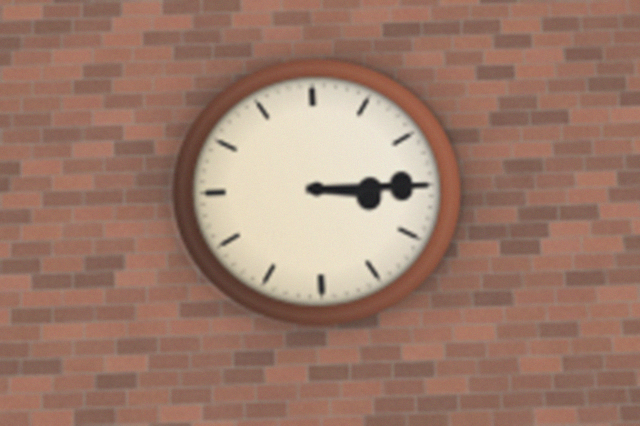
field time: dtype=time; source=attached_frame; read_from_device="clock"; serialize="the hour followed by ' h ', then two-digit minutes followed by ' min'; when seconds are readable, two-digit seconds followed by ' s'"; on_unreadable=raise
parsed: 3 h 15 min
